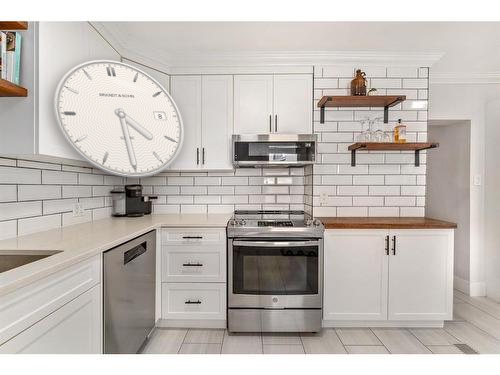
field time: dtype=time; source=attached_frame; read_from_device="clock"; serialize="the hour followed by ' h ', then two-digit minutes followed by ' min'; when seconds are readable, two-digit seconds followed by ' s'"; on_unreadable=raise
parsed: 4 h 30 min
